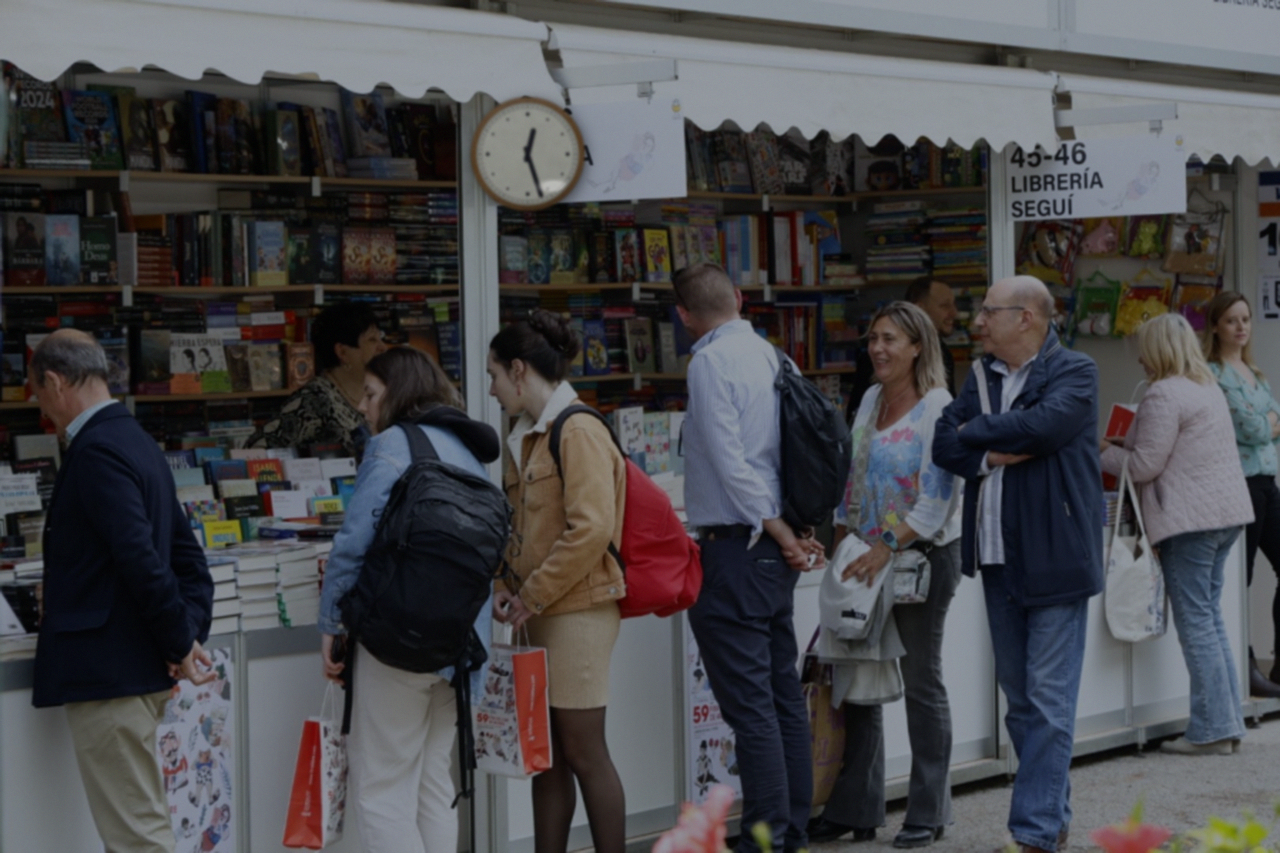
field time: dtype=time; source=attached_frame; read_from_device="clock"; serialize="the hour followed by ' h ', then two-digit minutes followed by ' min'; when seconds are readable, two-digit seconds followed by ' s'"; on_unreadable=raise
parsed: 12 h 27 min
